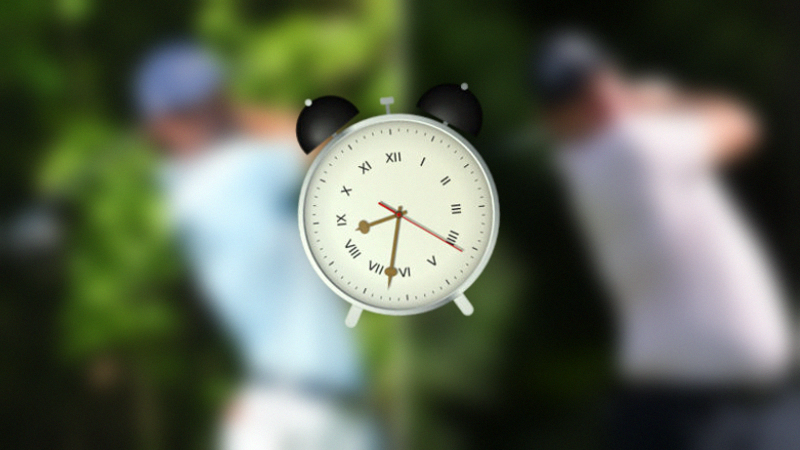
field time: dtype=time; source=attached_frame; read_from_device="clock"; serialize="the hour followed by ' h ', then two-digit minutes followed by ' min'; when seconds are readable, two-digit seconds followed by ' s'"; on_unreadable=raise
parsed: 8 h 32 min 21 s
